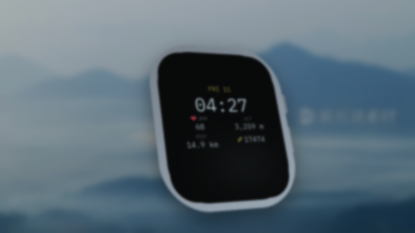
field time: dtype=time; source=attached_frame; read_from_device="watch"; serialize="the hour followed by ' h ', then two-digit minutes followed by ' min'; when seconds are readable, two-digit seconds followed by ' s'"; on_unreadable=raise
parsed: 4 h 27 min
